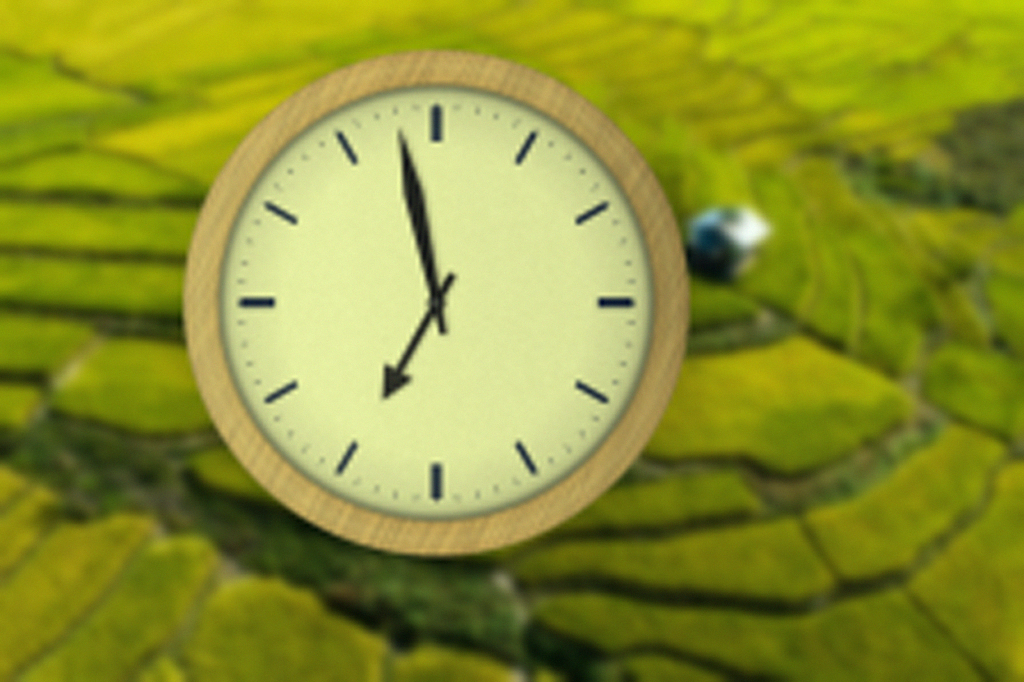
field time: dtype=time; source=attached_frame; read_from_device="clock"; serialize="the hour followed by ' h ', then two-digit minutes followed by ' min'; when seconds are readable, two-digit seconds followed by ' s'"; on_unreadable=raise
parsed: 6 h 58 min
